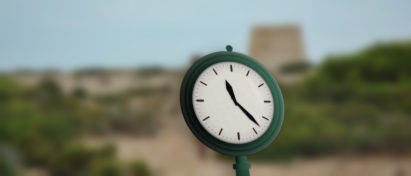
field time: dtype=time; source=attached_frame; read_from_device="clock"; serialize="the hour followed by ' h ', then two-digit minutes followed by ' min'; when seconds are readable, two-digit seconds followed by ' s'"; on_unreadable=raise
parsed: 11 h 23 min
